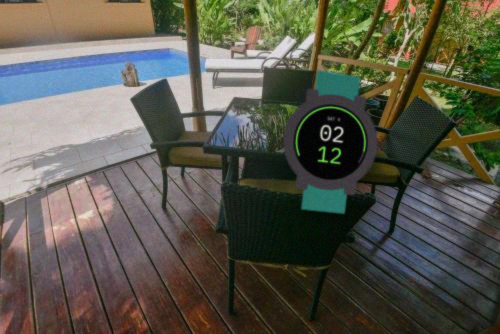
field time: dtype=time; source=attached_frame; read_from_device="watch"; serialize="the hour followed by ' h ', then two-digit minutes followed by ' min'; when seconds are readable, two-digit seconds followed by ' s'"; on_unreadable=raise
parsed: 2 h 12 min
